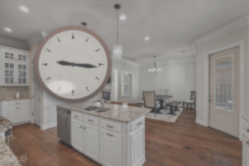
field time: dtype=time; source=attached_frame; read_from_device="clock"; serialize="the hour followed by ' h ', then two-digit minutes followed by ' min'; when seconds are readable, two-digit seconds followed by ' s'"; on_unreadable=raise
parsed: 9 h 16 min
